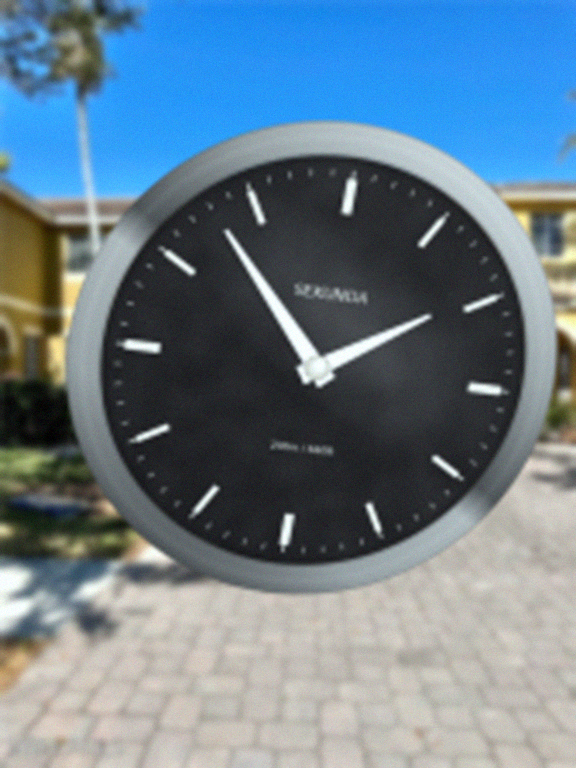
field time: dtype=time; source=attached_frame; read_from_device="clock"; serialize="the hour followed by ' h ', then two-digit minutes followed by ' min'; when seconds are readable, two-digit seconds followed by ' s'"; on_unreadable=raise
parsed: 1 h 53 min
